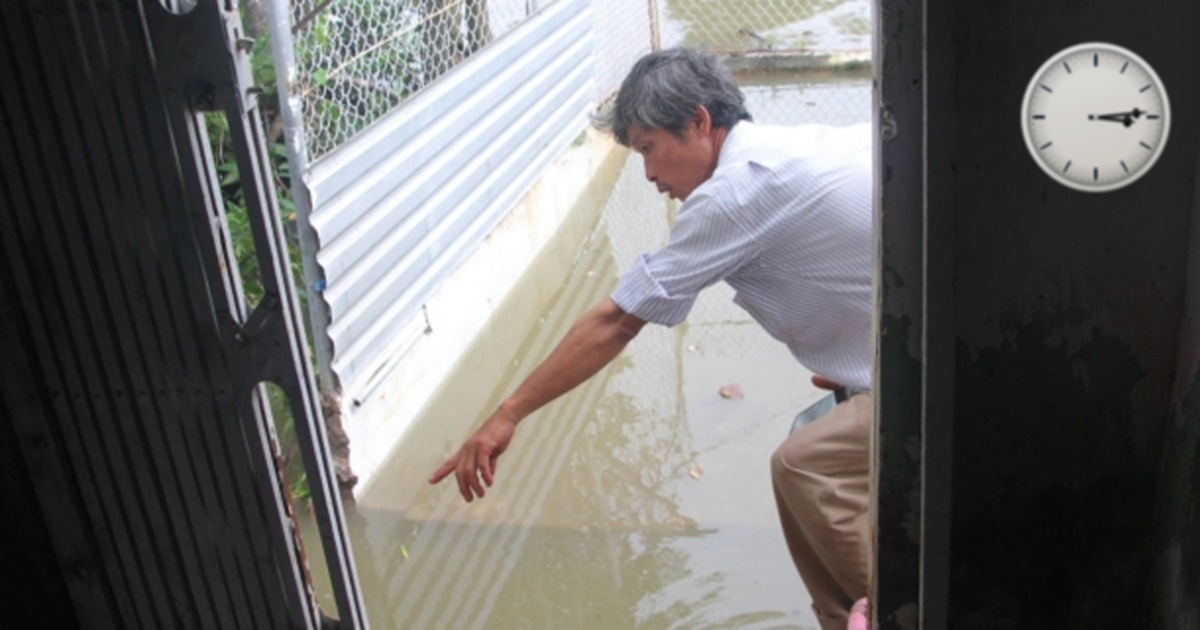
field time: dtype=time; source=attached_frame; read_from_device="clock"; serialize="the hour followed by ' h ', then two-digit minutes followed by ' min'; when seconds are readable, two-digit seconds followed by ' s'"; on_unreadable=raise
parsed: 3 h 14 min
